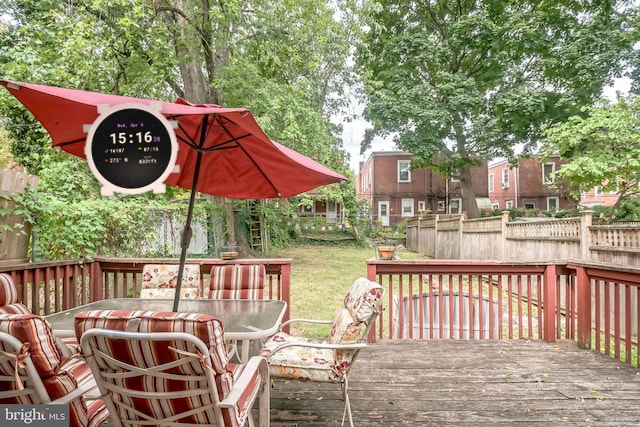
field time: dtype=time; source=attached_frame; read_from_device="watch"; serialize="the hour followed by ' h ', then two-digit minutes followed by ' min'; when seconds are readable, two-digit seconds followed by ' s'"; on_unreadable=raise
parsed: 15 h 16 min
